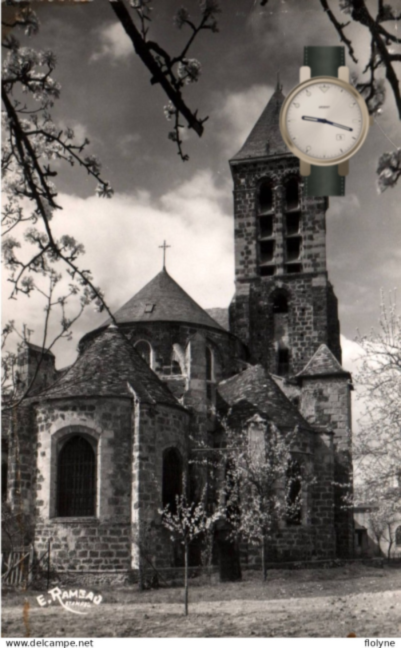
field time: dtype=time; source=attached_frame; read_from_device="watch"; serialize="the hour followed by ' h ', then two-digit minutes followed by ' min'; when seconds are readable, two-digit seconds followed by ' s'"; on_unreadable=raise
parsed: 9 h 18 min
